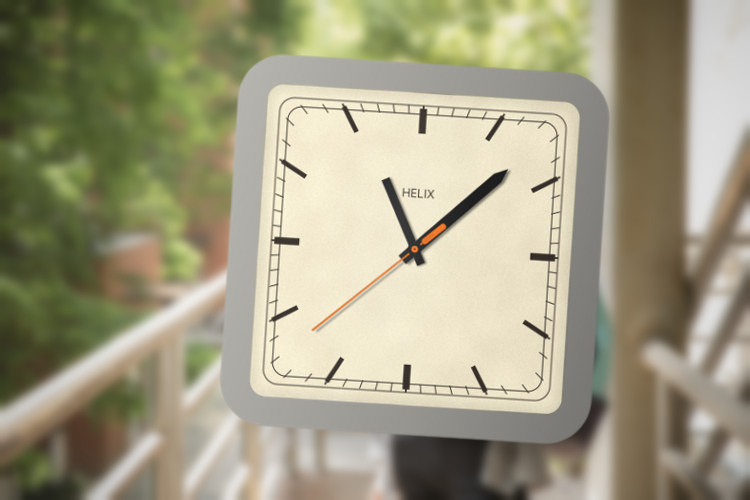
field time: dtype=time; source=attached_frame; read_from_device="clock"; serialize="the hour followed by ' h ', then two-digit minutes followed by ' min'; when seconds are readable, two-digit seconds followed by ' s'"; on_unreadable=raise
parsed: 11 h 07 min 38 s
